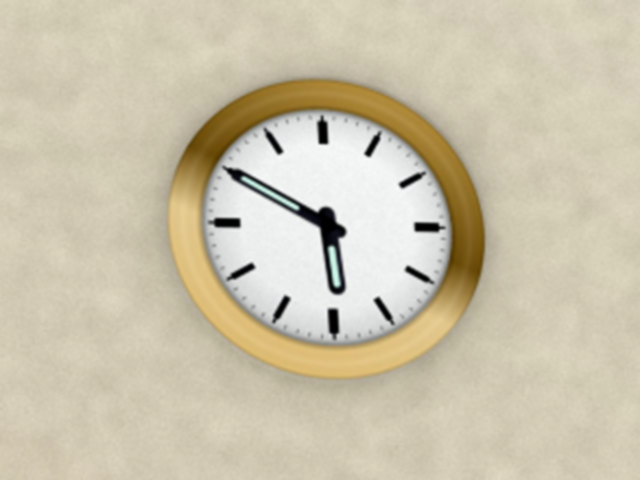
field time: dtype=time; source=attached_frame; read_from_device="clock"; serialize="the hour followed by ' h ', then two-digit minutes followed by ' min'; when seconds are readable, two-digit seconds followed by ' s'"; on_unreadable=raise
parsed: 5 h 50 min
